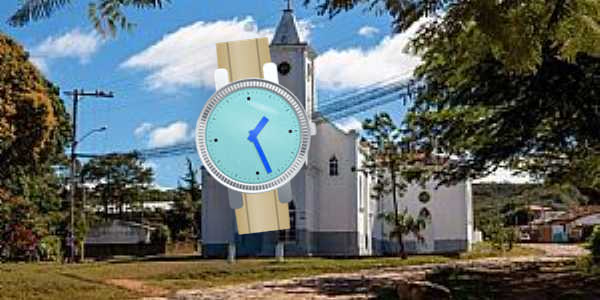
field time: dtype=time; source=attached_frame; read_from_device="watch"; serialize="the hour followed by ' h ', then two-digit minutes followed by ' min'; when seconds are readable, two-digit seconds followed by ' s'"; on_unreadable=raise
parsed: 1 h 27 min
